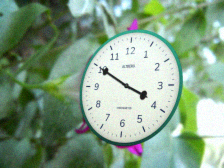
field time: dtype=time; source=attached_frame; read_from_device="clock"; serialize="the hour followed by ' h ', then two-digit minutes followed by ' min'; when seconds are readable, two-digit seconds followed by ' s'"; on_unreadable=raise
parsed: 3 h 50 min
